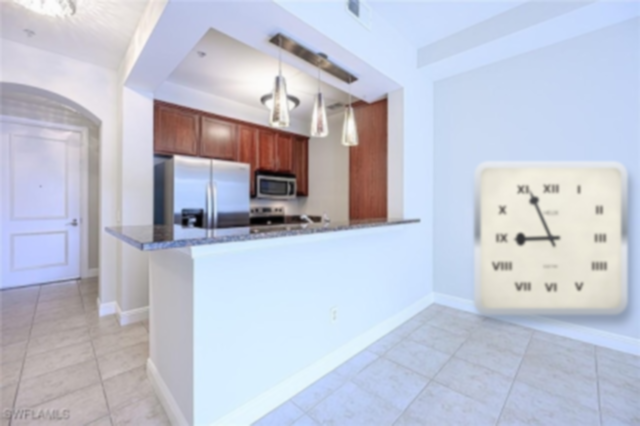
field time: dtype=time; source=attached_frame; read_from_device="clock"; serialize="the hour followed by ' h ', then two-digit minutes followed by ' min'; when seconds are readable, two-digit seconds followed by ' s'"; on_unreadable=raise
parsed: 8 h 56 min
